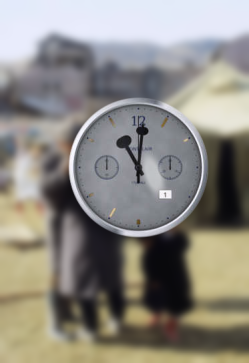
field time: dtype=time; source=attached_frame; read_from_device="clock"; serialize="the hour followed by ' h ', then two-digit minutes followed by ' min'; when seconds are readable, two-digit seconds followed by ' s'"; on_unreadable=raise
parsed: 11 h 01 min
